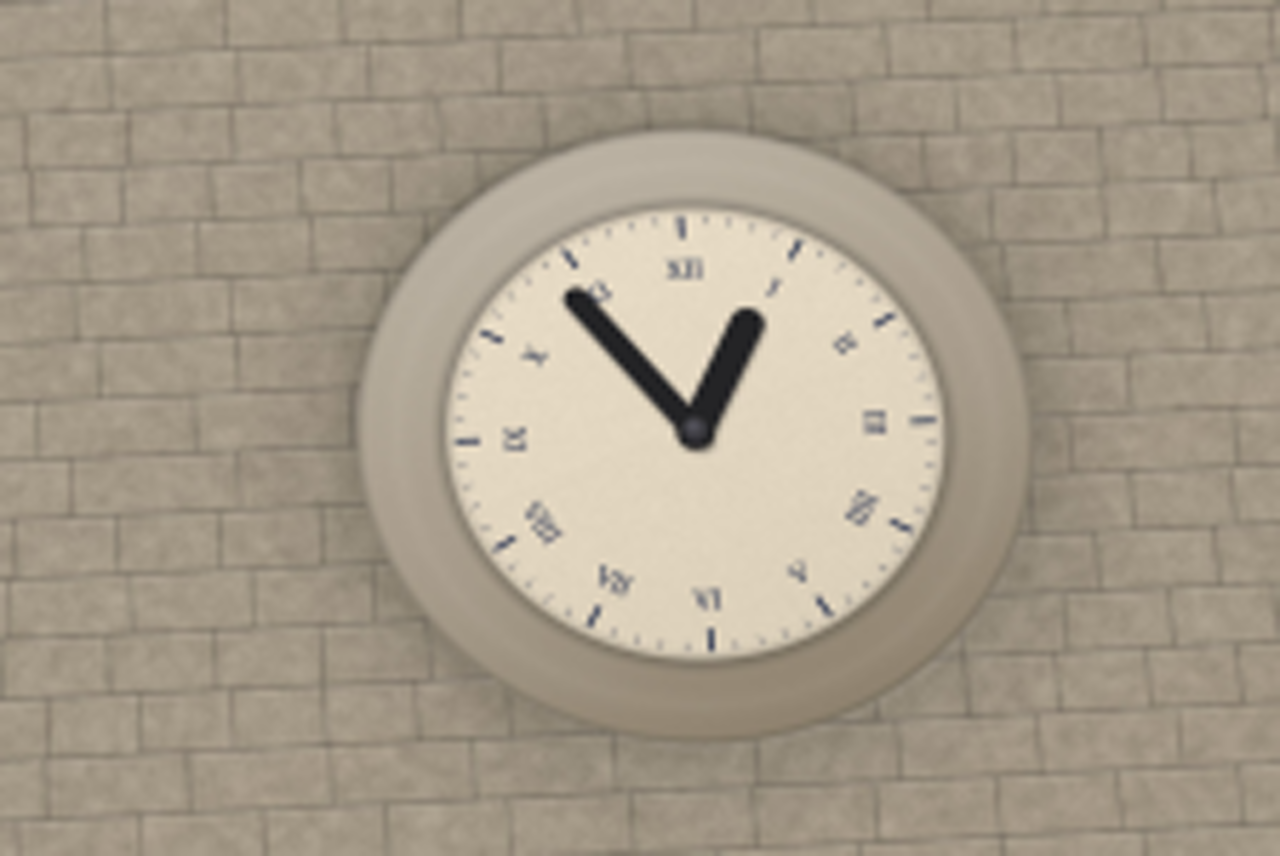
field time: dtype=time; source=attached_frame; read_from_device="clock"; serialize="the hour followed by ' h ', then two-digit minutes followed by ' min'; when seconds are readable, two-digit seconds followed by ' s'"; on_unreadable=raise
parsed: 12 h 54 min
